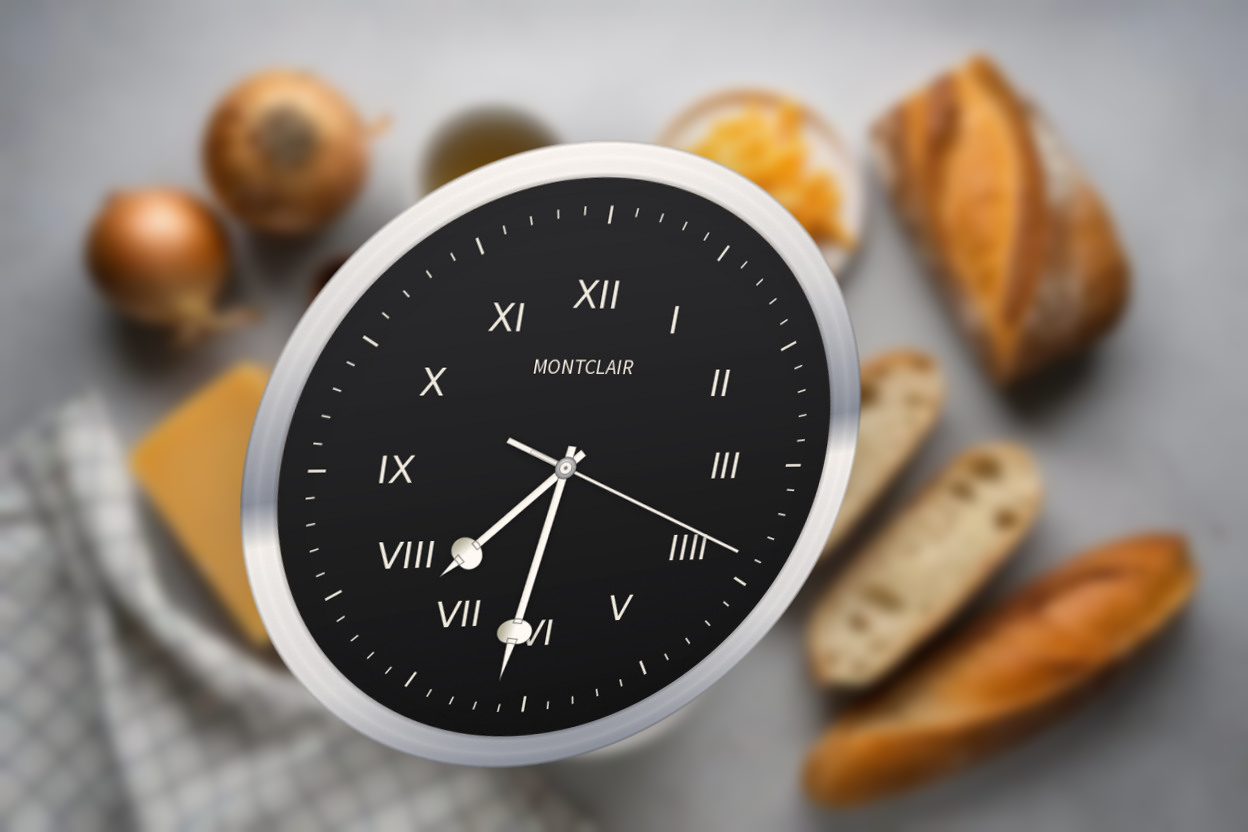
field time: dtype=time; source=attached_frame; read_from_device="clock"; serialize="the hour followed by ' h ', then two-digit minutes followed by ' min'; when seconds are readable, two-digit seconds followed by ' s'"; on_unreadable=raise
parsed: 7 h 31 min 19 s
